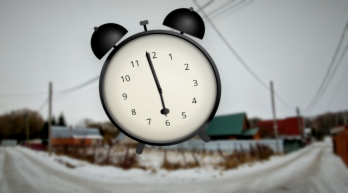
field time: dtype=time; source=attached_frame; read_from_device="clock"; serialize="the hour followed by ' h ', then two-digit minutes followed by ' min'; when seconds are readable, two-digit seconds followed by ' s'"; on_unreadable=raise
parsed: 5 h 59 min
